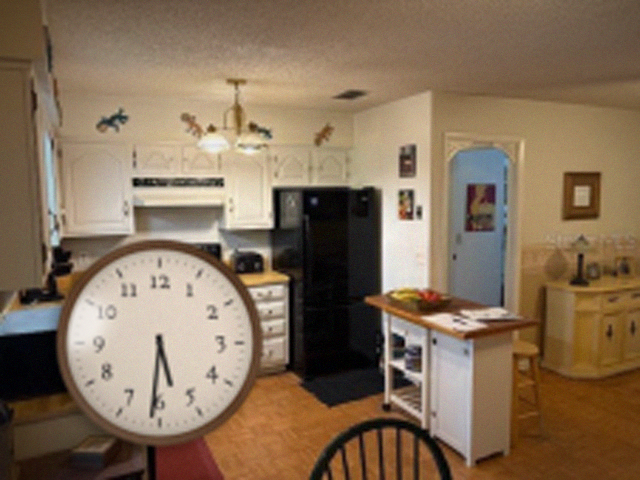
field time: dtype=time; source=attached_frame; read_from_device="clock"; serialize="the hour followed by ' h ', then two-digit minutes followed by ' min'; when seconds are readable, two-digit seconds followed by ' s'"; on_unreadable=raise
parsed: 5 h 31 min
